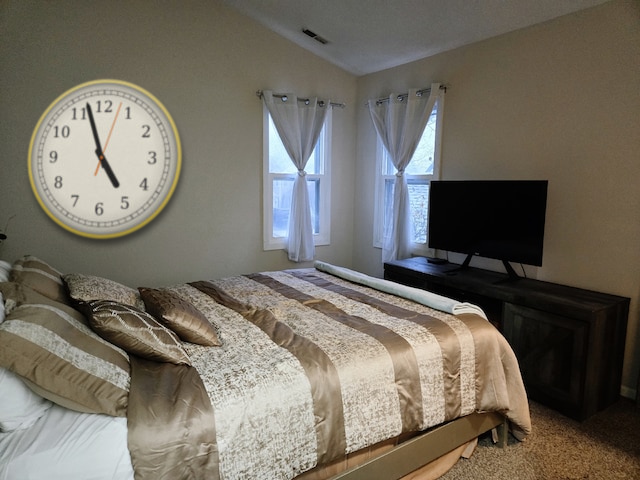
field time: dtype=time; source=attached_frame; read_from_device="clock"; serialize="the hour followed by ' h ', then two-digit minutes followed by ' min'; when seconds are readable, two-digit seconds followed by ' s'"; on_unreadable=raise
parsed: 4 h 57 min 03 s
